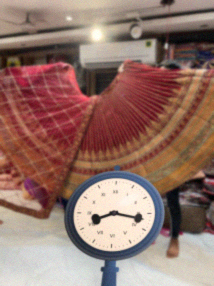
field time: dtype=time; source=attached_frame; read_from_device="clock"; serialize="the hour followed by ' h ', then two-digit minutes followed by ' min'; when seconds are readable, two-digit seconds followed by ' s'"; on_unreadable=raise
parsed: 8 h 17 min
